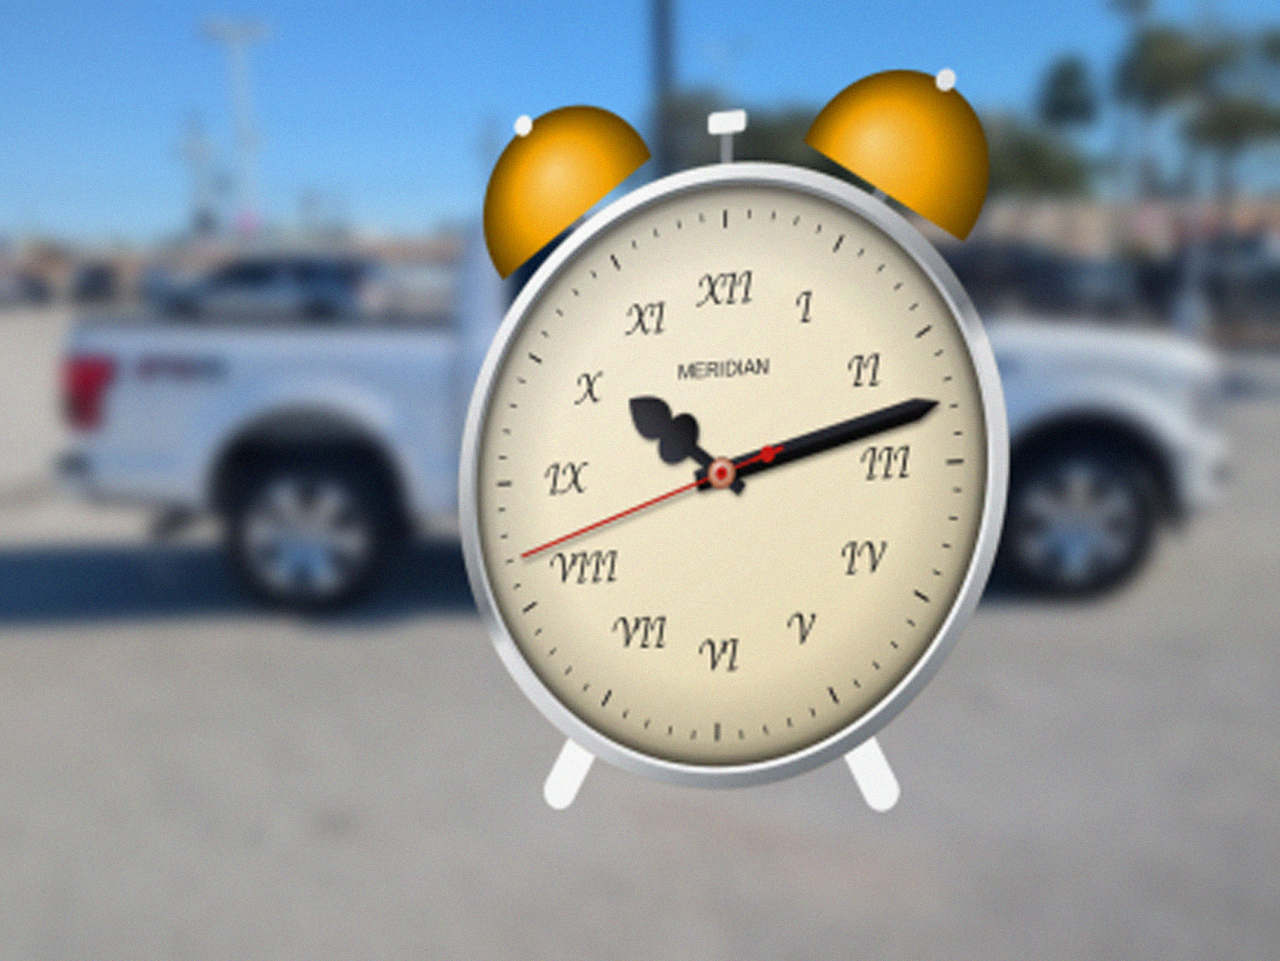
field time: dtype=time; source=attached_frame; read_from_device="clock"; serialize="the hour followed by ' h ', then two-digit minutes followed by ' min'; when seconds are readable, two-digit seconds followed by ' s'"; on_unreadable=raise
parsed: 10 h 12 min 42 s
